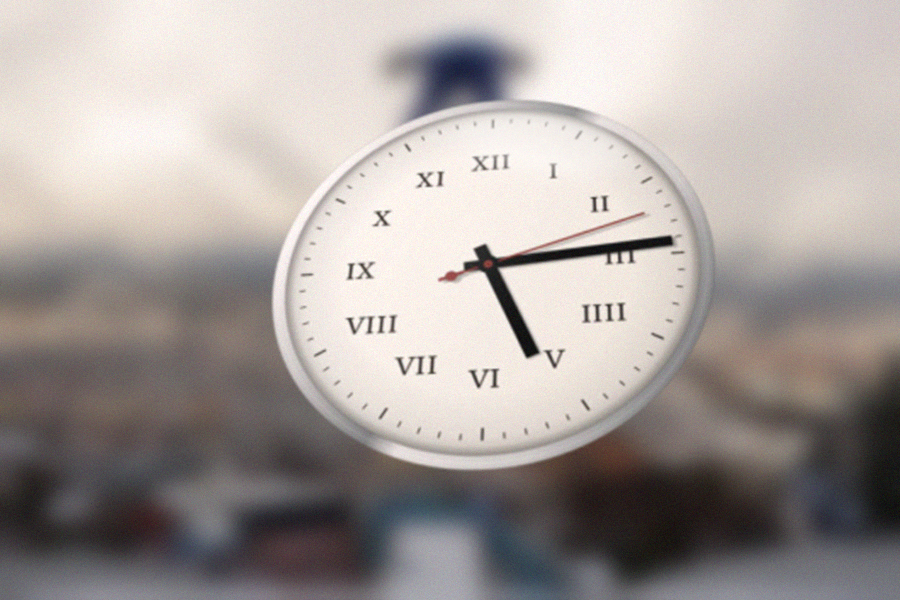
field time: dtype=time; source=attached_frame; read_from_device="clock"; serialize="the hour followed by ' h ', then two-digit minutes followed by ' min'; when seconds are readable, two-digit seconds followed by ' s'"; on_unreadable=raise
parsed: 5 h 14 min 12 s
